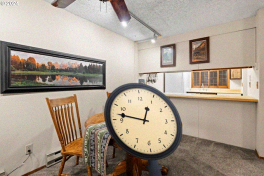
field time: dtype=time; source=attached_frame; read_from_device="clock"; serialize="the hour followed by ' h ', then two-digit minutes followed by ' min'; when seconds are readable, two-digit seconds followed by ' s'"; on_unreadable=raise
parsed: 12 h 47 min
